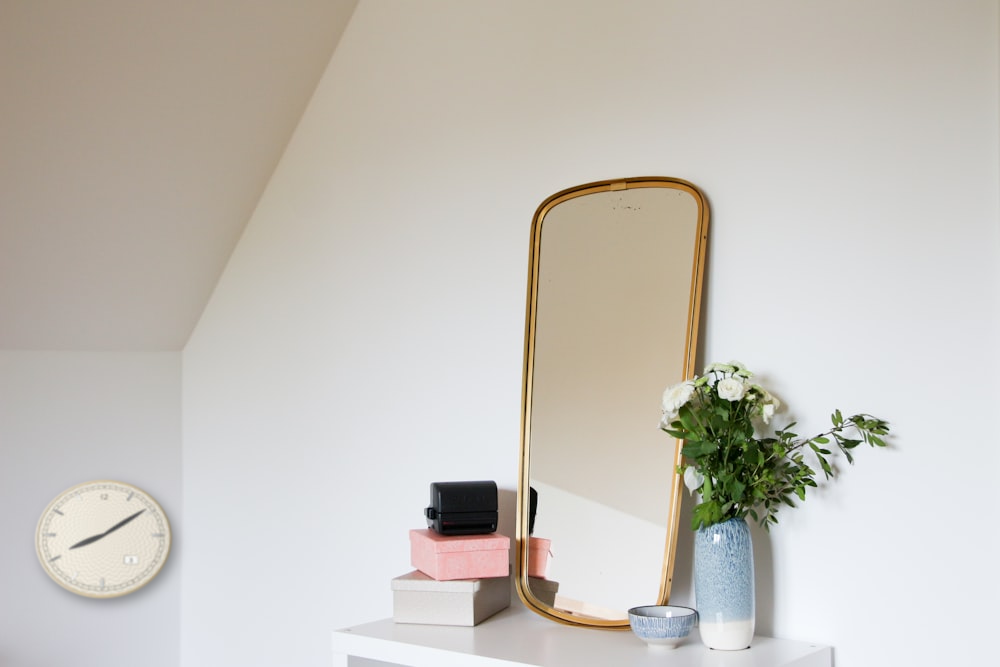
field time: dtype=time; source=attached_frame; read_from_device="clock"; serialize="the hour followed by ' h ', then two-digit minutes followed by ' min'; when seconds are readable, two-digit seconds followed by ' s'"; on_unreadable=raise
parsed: 8 h 09 min
